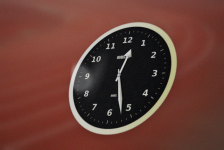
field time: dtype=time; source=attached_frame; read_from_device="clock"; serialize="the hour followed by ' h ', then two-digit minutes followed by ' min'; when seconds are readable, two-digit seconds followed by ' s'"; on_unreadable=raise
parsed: 12 h 27 min
